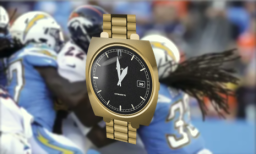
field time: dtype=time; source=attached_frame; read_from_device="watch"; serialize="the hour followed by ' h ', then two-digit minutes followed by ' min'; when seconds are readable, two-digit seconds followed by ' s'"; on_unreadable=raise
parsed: 12 h 59 min
